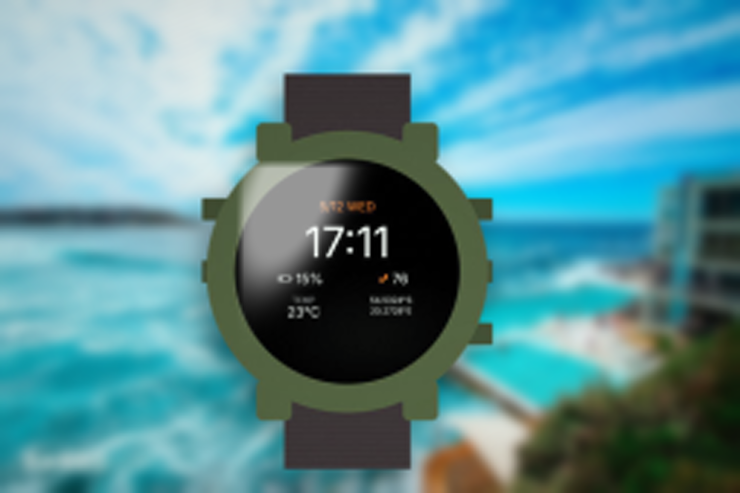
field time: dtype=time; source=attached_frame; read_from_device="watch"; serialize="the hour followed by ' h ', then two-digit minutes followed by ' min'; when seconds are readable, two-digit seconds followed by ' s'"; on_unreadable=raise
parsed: 17 h 11 min
